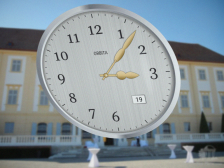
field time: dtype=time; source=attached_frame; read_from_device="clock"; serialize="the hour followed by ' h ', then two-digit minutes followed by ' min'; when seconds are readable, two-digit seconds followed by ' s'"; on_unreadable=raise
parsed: 3 h 07 min
